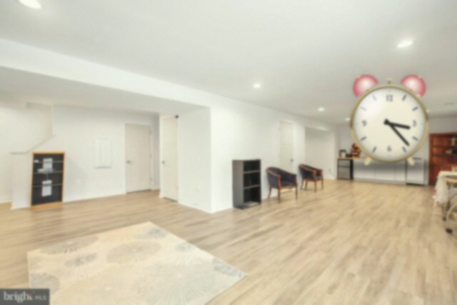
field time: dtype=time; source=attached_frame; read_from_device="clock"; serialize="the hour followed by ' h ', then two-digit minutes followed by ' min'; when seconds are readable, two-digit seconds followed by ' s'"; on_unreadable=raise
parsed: 3 h 23 min
